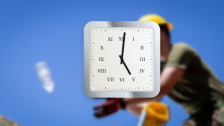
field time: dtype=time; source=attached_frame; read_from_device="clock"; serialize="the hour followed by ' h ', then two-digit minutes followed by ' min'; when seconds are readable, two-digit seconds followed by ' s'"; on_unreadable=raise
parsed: 5 h 01 min
